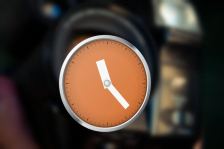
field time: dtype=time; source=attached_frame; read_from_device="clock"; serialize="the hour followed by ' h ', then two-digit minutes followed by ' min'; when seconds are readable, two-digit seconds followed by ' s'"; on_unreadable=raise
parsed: 11 h 23 min
